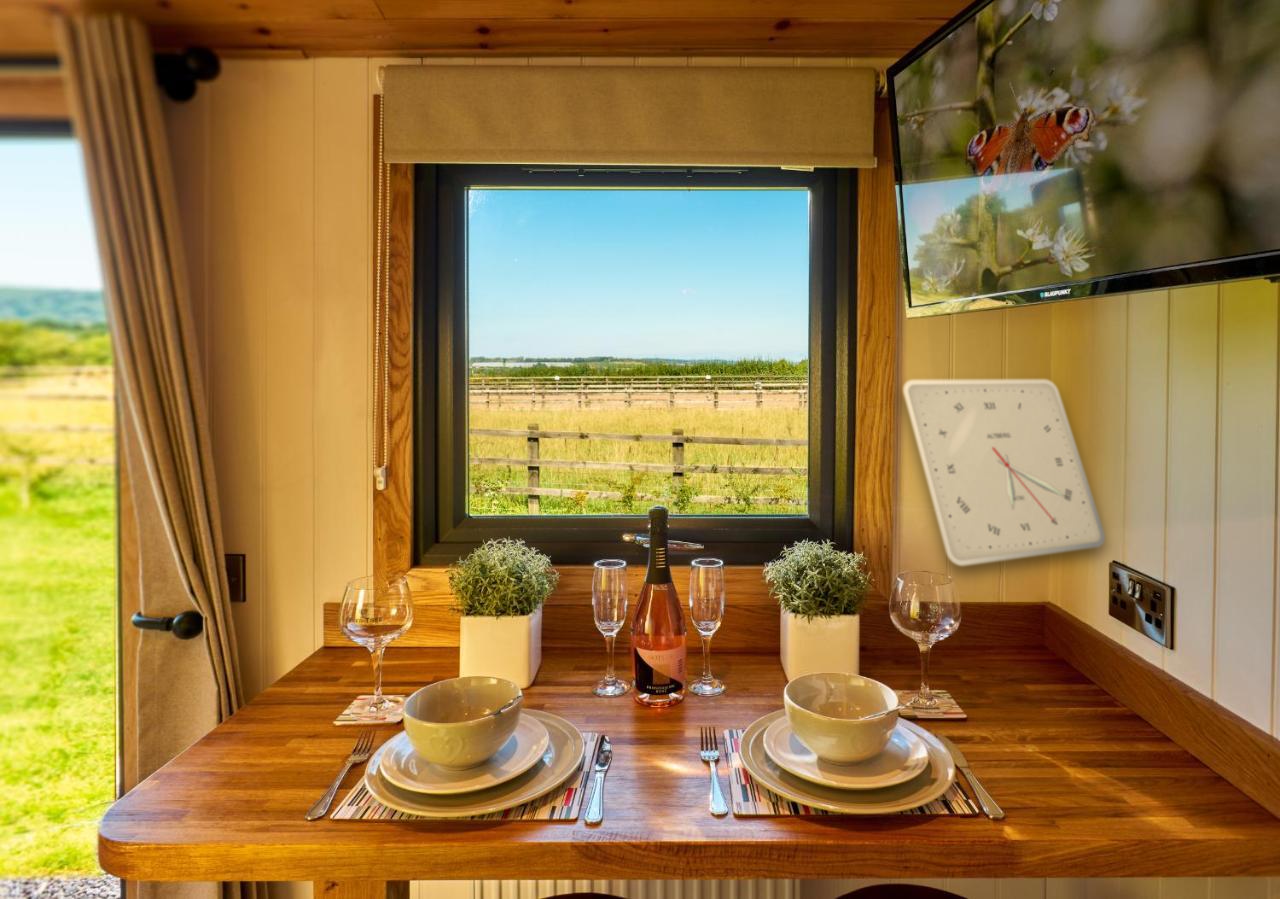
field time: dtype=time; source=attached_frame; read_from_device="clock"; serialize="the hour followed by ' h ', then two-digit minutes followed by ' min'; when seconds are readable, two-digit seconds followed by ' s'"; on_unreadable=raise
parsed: 6 h 20 min 25 s
